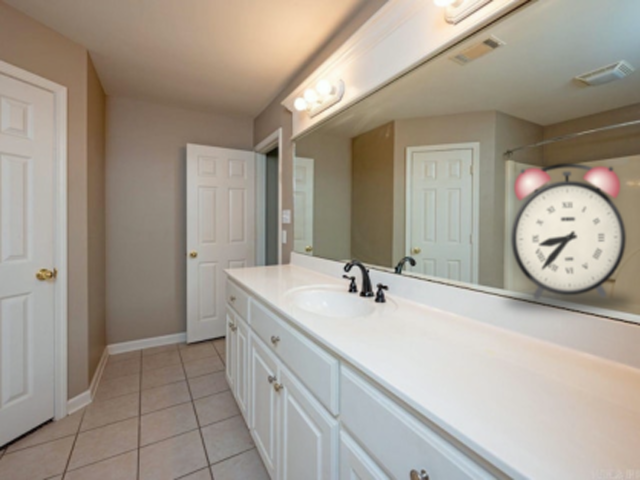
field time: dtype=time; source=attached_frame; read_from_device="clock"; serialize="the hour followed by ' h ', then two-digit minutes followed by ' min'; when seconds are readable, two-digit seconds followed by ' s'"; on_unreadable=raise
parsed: 8 h 37 min
